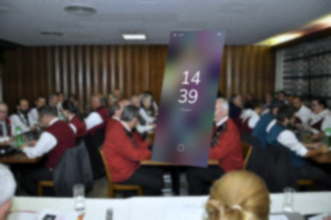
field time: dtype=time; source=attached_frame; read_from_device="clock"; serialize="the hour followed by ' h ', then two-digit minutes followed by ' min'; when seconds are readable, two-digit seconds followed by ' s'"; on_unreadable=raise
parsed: 14 h 39 min
